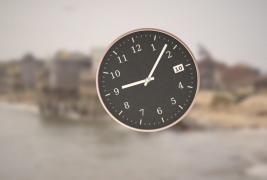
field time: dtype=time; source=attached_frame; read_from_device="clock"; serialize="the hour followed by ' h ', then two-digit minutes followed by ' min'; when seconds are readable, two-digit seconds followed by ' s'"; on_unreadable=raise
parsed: 9 h 08 min
